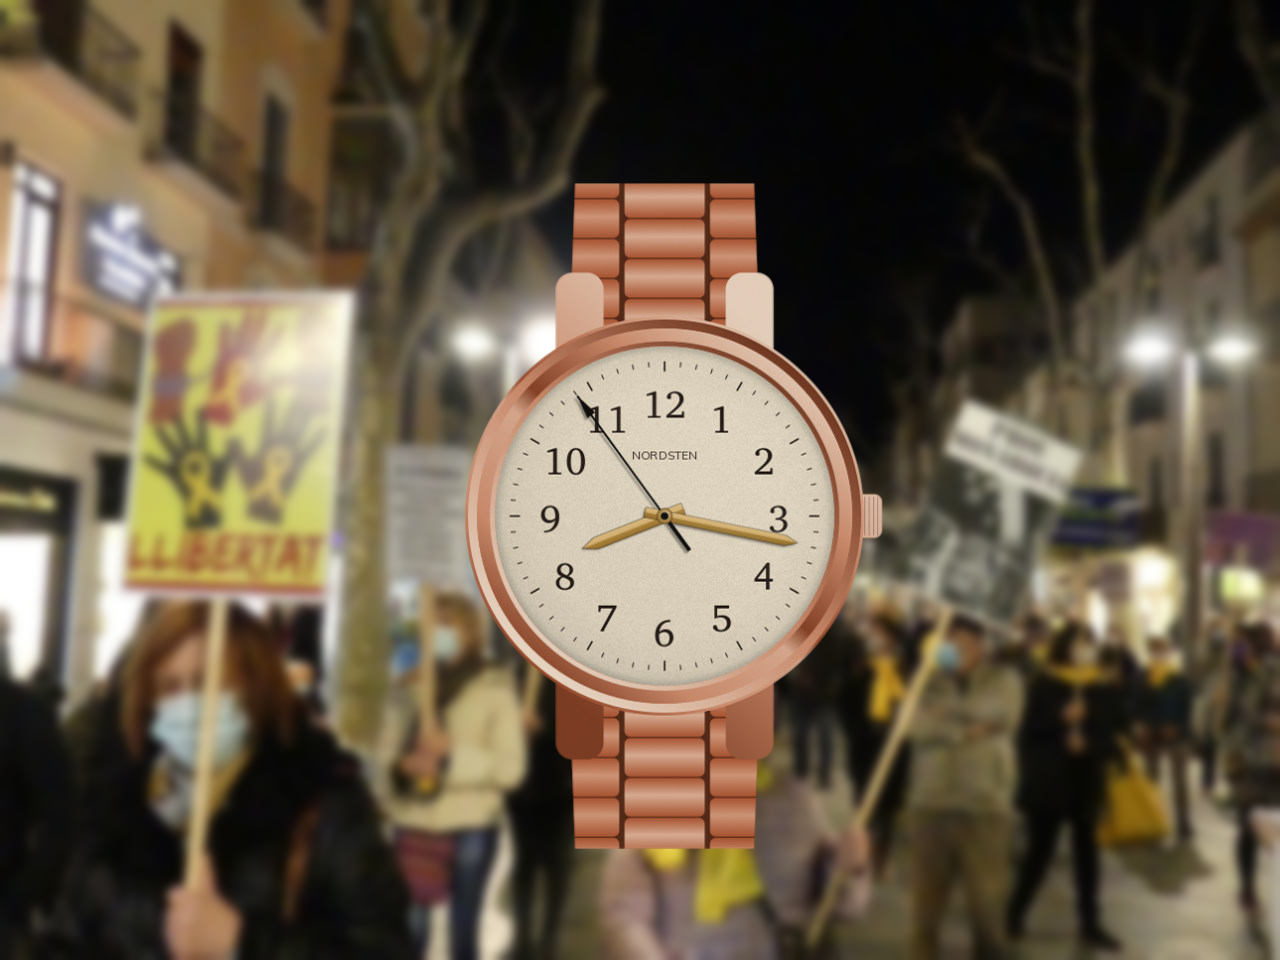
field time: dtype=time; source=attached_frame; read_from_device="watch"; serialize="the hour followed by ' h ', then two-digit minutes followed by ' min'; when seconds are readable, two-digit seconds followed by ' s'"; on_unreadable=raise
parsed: 8 h 16 min 54 s
